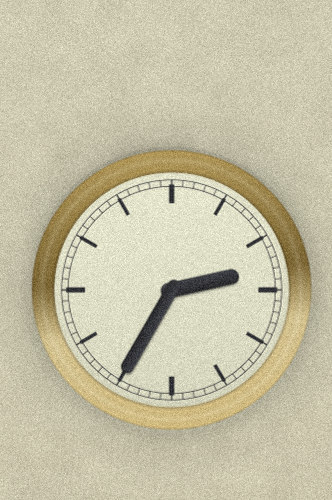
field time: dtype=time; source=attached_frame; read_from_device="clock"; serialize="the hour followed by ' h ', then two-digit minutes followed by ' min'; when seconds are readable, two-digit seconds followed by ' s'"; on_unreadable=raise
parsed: 2 h 35 min
